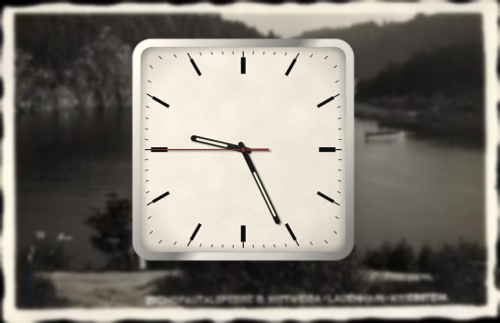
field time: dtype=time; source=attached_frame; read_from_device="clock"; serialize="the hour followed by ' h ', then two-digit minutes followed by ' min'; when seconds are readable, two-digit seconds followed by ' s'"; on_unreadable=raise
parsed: 9 h 25 min 45 s
